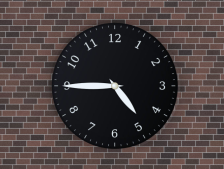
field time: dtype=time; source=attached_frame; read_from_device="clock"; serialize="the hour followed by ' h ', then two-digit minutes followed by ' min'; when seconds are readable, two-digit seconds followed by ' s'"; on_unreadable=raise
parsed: 4 h 45 min
